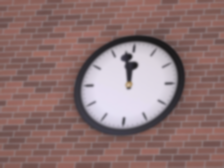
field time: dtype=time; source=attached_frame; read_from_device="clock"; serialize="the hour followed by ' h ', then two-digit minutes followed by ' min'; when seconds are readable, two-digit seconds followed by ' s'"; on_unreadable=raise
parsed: 11 h 58 min
